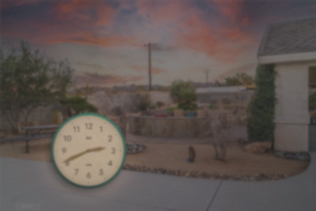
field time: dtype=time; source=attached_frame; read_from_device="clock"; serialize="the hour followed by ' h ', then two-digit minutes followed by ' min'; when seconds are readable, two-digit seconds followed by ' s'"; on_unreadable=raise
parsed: 2 h 41 min
